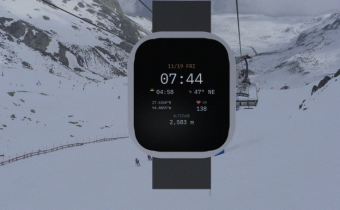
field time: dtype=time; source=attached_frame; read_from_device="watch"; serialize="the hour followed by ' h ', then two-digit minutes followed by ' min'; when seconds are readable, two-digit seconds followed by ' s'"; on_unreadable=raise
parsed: 7 h 44 min
